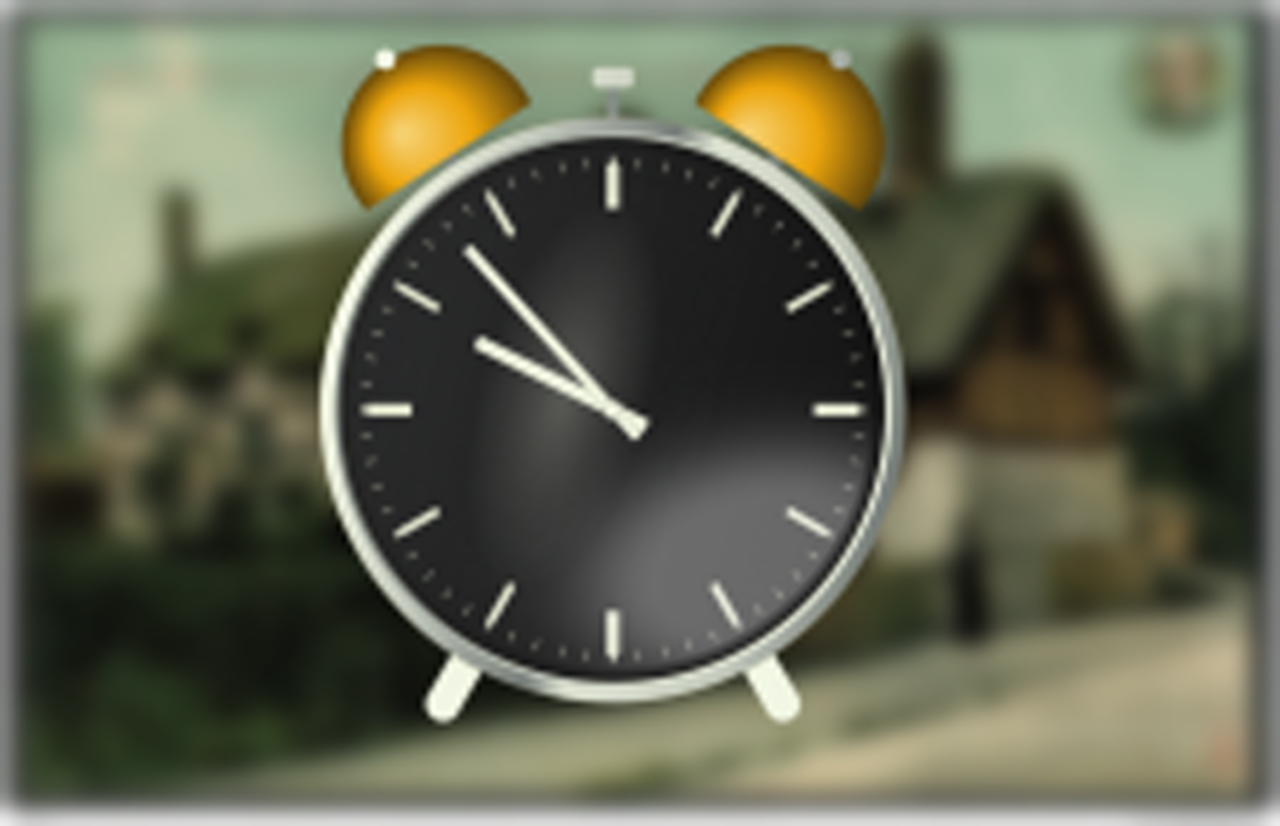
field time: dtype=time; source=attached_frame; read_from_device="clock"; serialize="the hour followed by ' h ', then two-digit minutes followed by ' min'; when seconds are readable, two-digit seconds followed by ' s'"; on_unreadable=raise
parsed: 9 h 53 min
